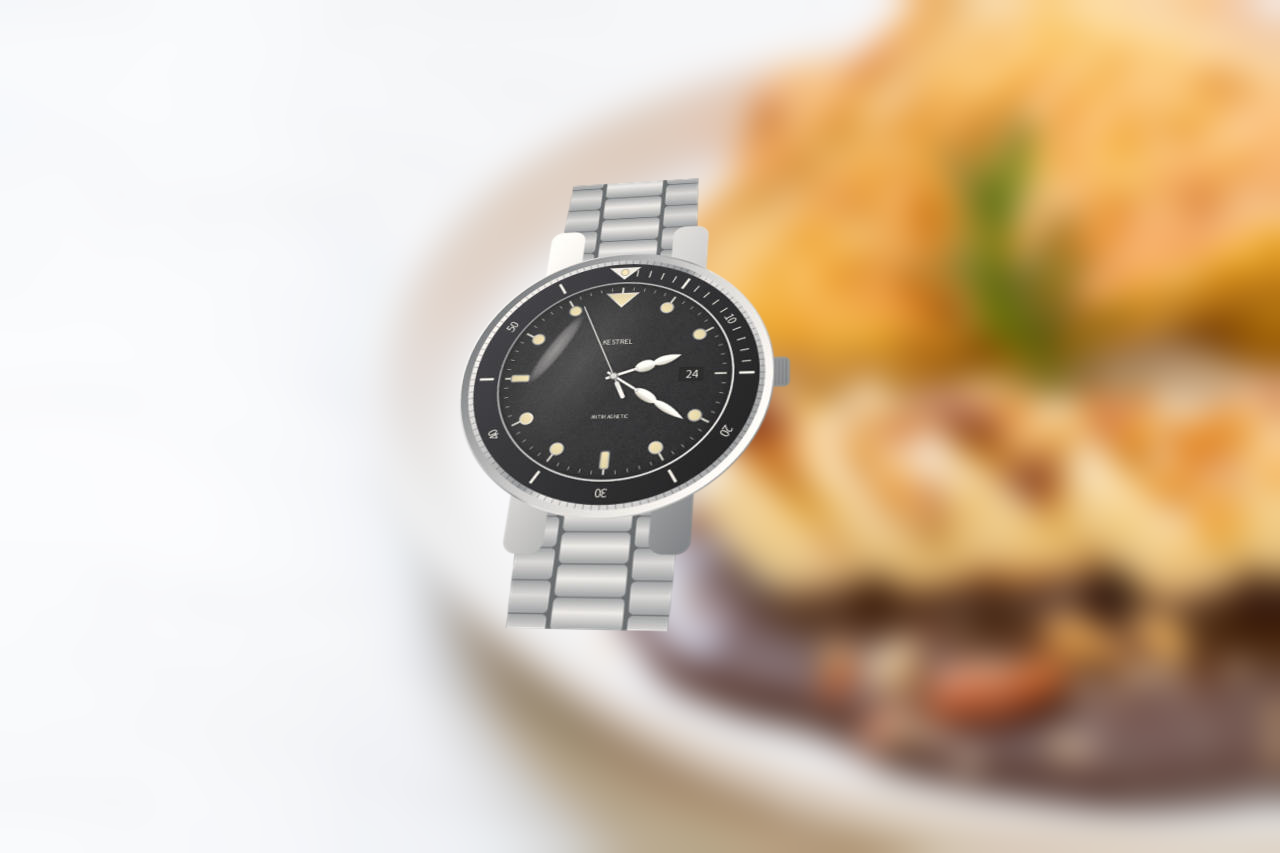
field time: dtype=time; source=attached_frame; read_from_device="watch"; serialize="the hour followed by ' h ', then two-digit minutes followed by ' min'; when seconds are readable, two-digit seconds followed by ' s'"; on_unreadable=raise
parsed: 2 h 20 min 56 s
